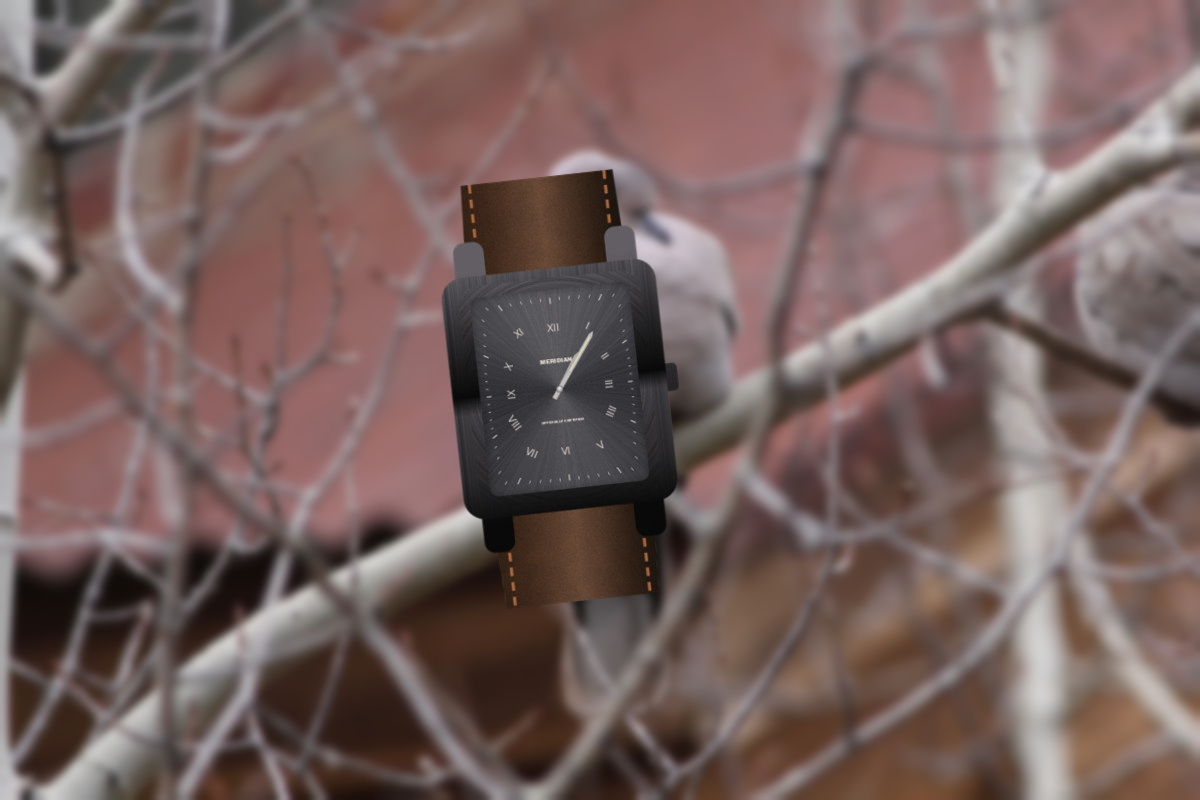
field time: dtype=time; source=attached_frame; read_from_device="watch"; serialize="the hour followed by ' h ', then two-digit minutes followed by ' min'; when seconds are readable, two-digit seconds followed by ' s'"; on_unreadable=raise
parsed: 1 h 06 min
